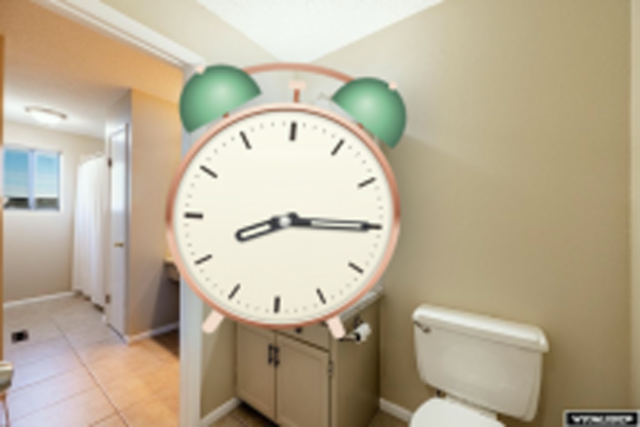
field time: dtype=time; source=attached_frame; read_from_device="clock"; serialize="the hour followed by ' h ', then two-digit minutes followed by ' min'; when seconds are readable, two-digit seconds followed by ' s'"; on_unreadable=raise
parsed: 8 h 15 min
